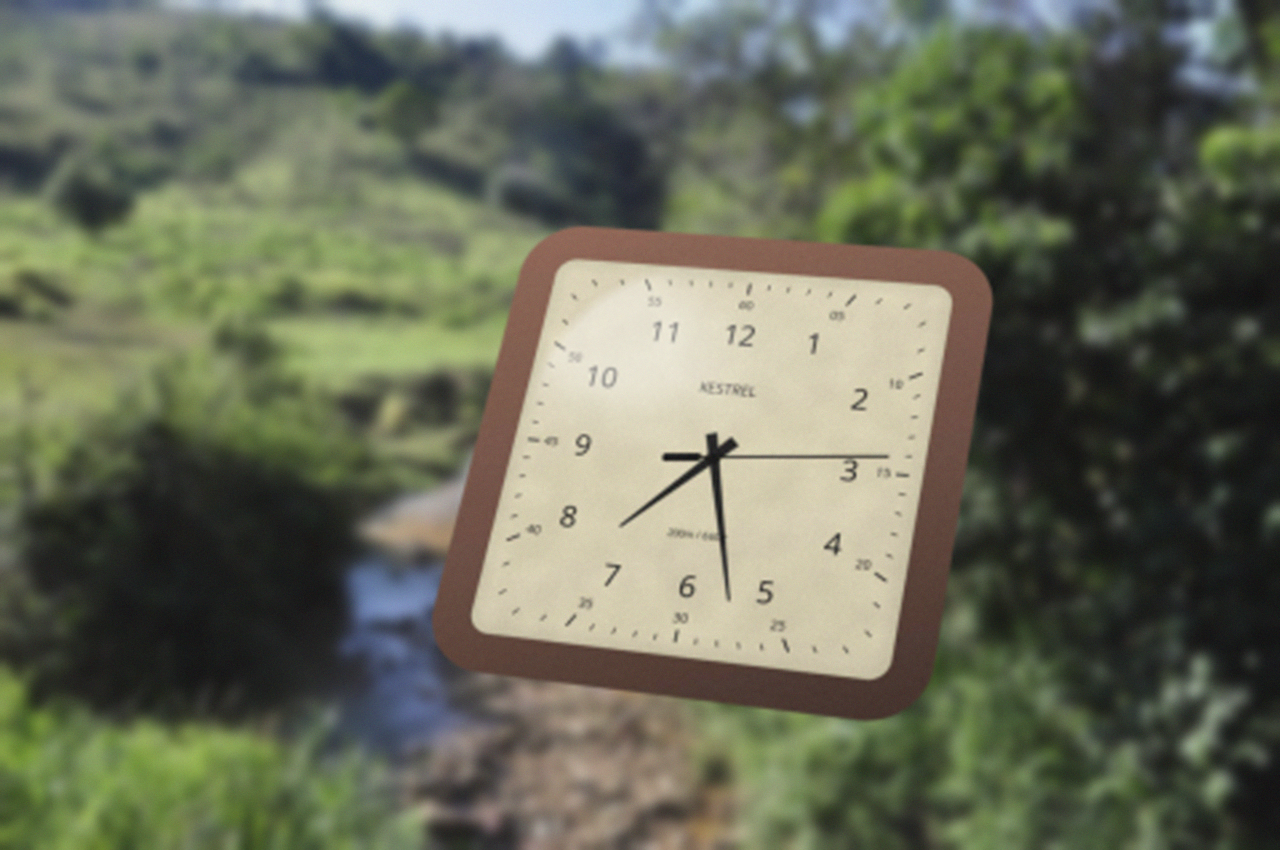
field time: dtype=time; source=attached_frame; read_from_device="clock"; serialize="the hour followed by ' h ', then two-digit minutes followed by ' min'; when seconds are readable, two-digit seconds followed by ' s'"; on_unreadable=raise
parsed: 7 h 27 min 14 s
